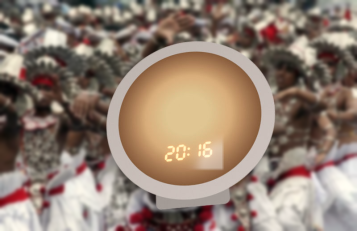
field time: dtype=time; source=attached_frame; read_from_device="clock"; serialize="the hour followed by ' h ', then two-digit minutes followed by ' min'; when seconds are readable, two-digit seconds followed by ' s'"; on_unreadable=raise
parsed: 20 h 16 min
